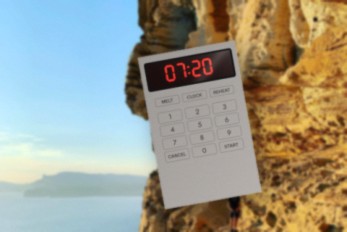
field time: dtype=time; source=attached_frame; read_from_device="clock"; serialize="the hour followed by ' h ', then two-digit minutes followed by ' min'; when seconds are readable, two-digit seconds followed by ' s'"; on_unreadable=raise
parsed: 7 h 20 min
